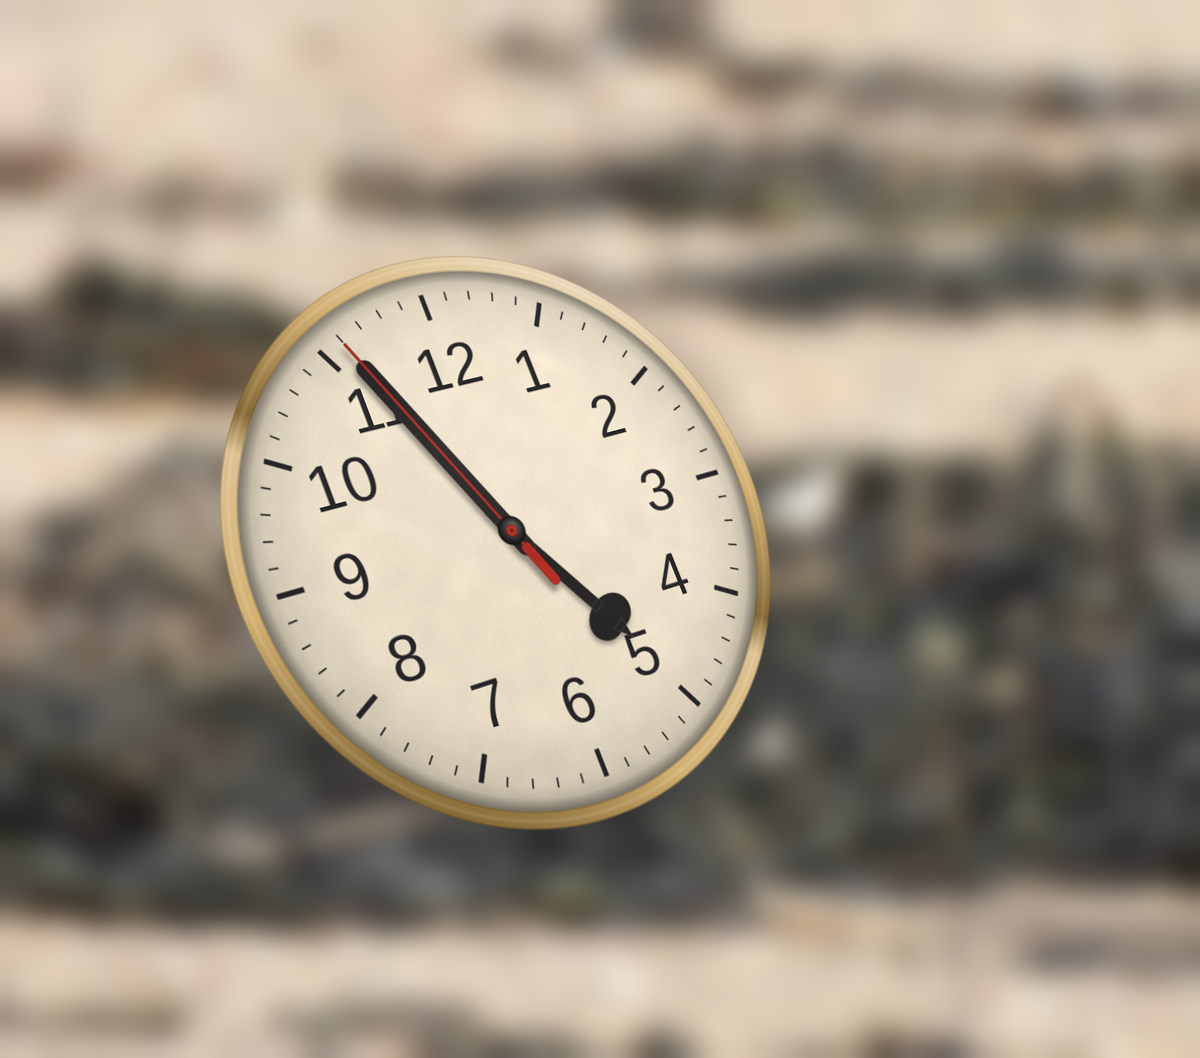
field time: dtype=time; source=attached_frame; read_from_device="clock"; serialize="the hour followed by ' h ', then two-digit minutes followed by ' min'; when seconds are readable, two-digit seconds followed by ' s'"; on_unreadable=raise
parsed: 4 h 55 min 56 s
